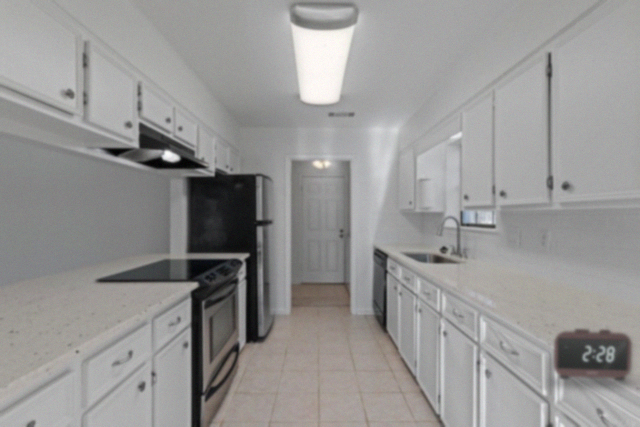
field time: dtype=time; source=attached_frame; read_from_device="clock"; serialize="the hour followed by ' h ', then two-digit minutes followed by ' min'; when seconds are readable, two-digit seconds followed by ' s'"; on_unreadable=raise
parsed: 2 h 28 min
